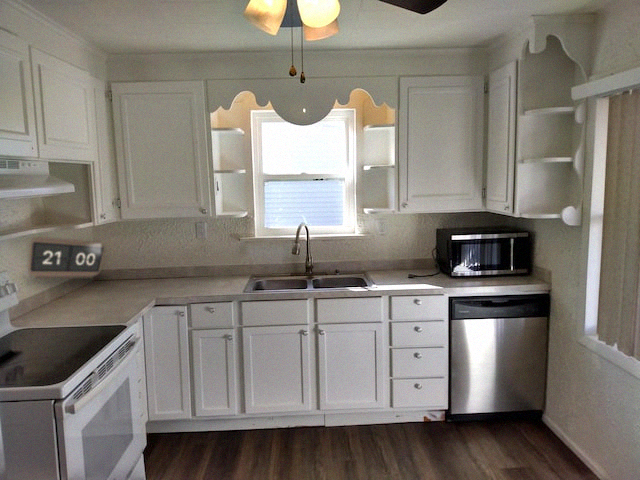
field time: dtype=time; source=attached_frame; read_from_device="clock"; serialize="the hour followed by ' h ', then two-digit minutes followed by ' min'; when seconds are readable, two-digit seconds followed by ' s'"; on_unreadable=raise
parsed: 21 h 00 min
